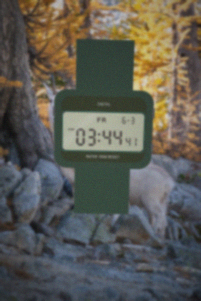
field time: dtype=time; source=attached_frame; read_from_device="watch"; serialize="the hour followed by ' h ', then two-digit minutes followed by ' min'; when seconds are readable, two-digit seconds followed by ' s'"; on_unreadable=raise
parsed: 3 h 44 min
